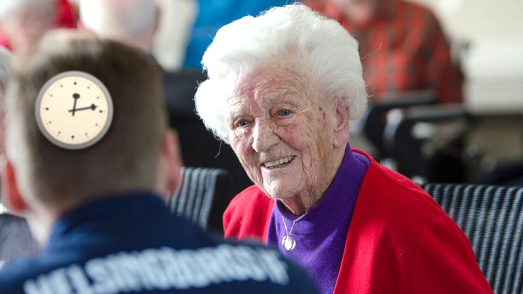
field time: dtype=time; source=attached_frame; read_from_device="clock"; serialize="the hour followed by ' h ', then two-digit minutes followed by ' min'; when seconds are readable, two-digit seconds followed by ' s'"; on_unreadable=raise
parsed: 12 h 13 min
